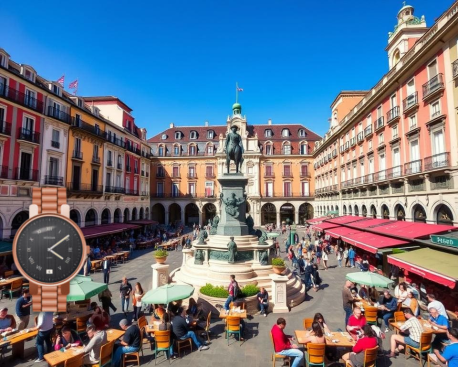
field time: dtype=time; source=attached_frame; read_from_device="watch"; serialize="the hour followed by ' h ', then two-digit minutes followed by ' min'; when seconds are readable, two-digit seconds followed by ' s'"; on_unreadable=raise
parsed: 4 h 09 min
